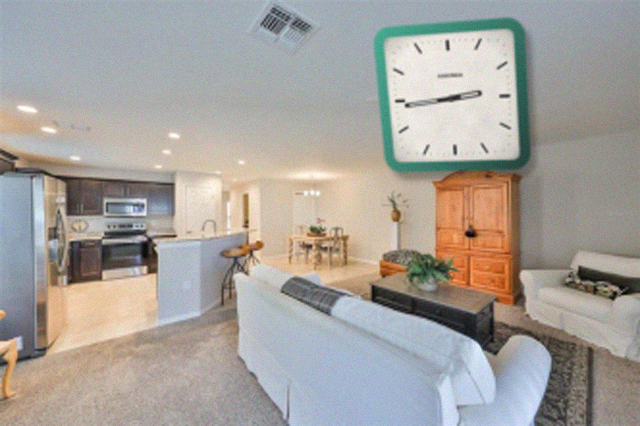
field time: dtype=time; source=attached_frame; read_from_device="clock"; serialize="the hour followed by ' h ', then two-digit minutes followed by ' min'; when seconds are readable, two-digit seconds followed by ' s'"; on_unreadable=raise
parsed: 2 h 44 min
